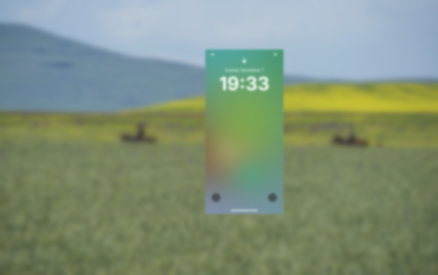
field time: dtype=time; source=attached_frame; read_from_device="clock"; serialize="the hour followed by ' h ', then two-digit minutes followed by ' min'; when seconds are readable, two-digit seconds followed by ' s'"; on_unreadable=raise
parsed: 19 h 33 min
